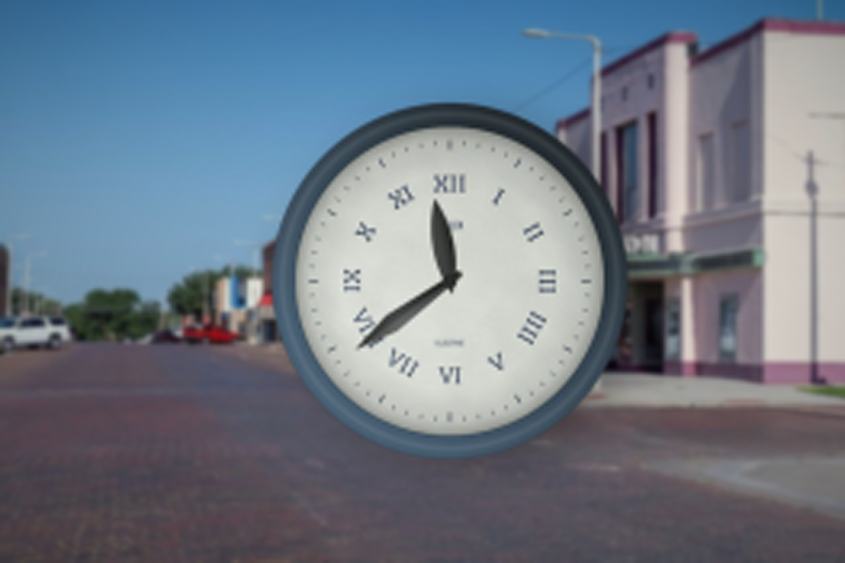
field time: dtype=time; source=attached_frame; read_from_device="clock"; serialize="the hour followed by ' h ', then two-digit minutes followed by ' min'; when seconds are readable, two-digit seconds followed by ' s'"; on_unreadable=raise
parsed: 11 h 39 min
